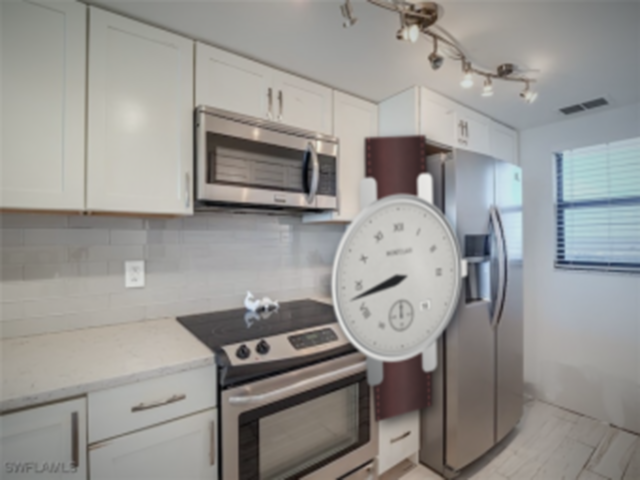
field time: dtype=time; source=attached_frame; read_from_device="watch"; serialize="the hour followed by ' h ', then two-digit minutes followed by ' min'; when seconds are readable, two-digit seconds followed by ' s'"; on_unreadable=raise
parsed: 8 h 43 min
